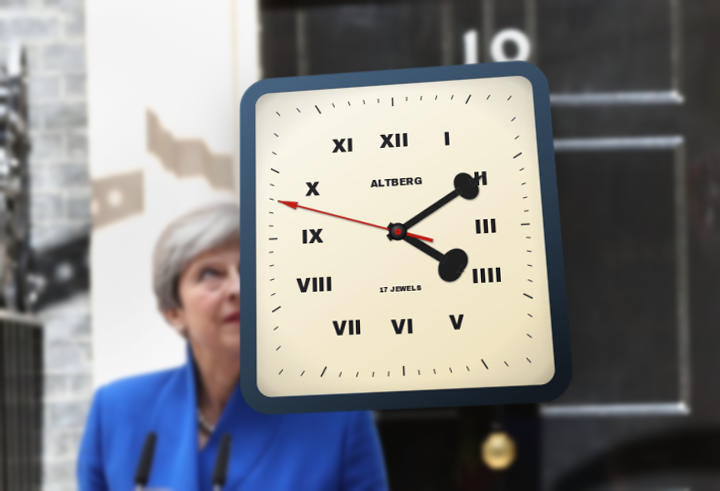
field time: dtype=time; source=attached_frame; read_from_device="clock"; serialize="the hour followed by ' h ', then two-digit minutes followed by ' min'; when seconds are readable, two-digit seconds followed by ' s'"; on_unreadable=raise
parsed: 4 h 09 min 48 s
